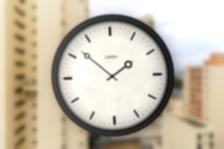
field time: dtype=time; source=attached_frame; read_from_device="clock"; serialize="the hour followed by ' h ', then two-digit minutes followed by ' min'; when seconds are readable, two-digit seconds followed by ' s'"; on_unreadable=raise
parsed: 1 h 52 min
